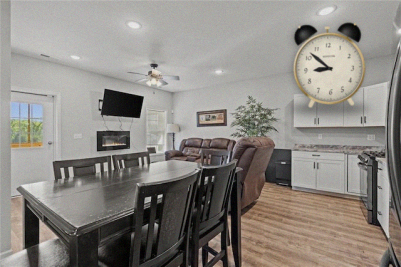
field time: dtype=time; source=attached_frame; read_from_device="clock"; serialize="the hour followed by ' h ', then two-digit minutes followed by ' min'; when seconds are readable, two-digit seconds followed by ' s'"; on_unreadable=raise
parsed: 8 h 52 min
